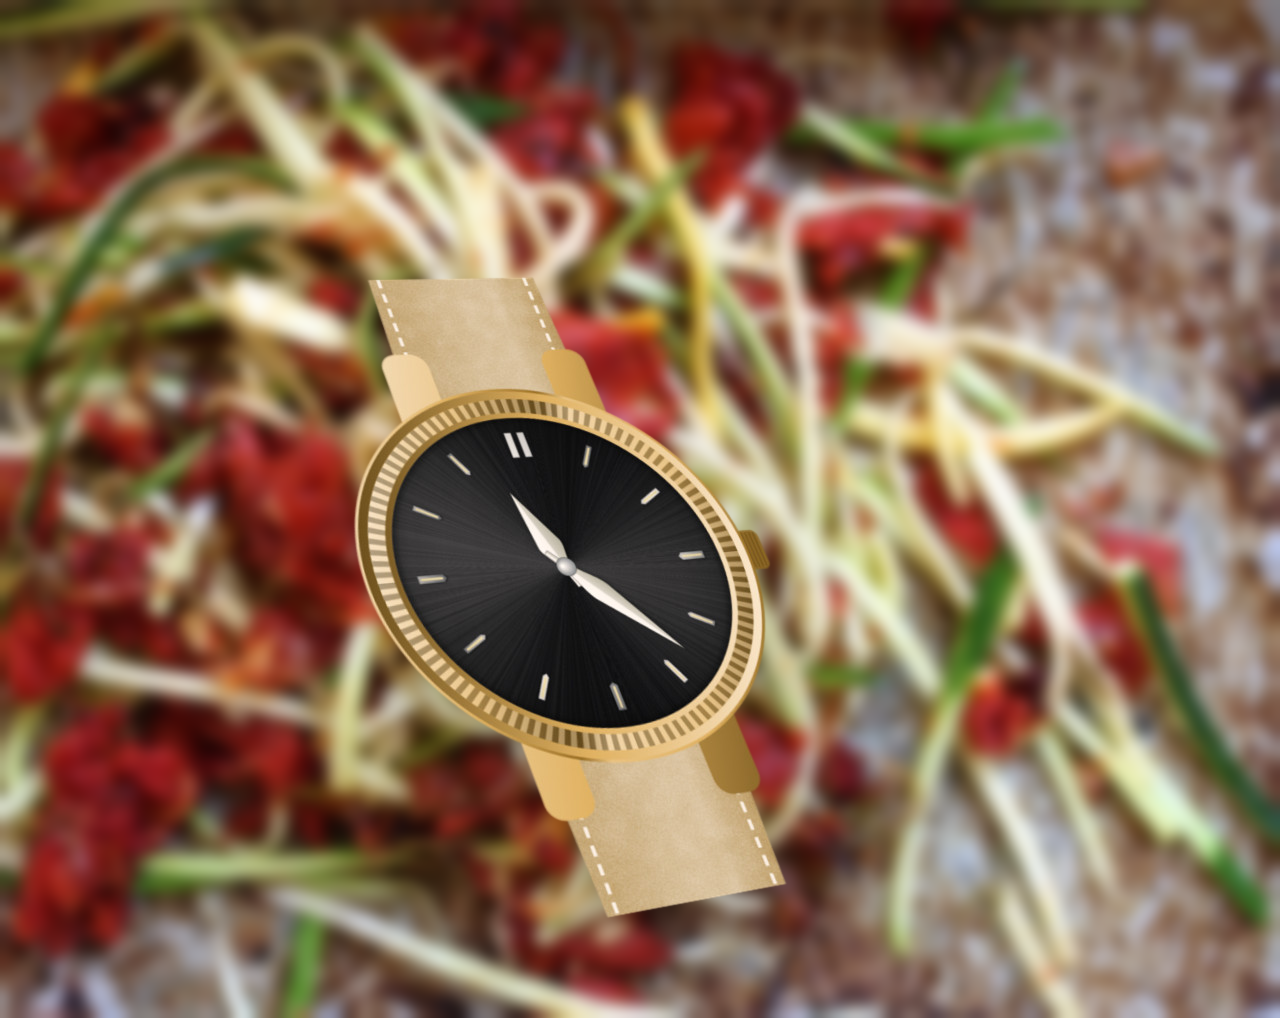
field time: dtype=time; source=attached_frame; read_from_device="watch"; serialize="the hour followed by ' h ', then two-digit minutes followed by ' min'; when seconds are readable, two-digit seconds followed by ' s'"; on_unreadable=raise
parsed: 11 h 23 min
